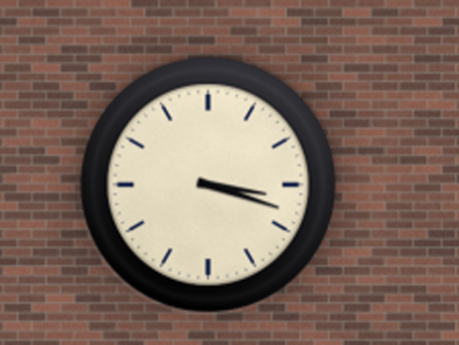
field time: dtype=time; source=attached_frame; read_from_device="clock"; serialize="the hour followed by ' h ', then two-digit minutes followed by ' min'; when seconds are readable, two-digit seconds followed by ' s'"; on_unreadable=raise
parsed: 3 h 18 min
